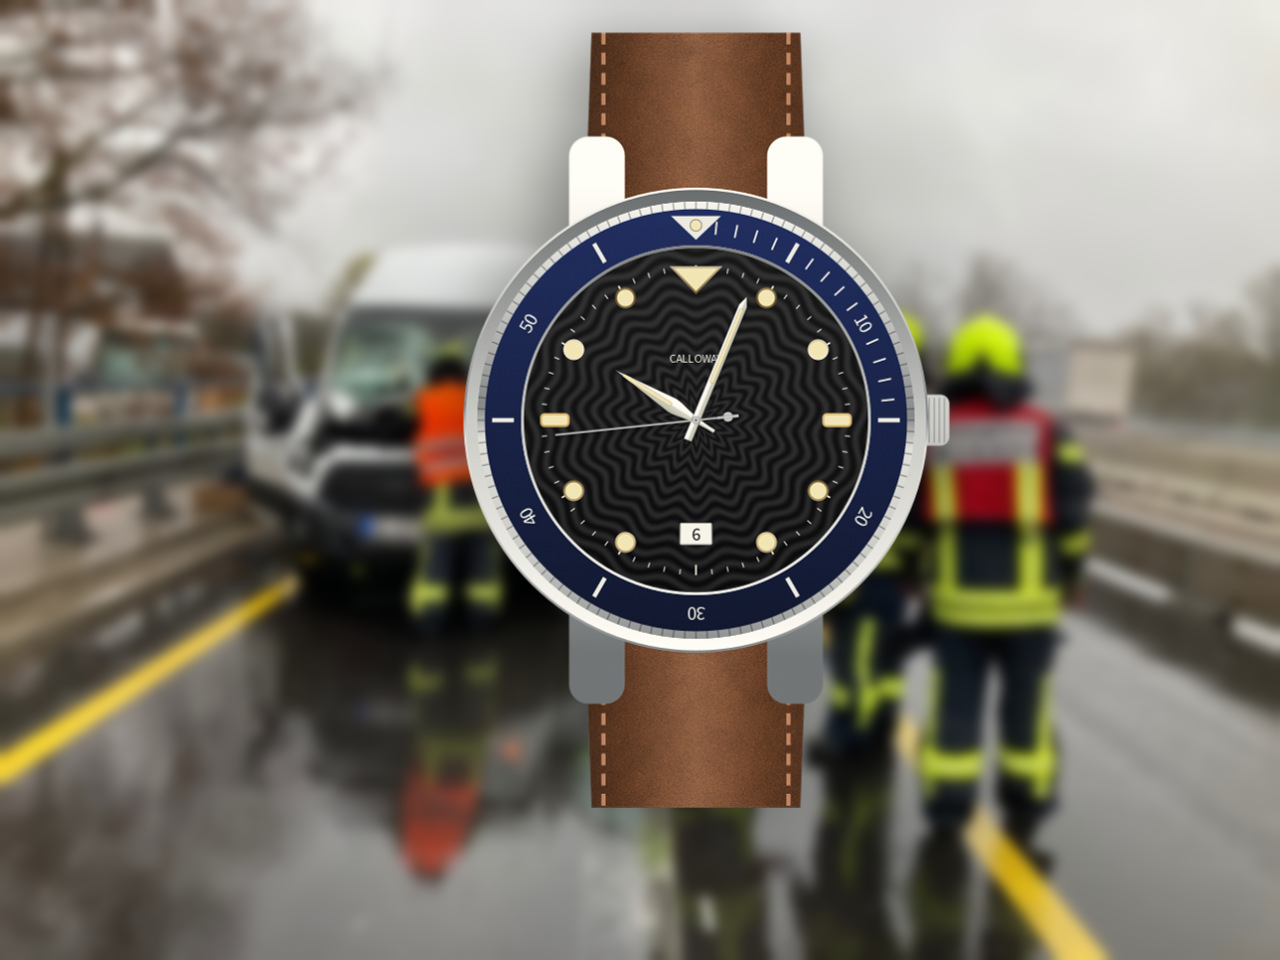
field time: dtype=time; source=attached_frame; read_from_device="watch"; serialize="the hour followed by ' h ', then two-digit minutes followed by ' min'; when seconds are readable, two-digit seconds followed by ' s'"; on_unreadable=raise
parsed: 10 h 03 min 44 s
